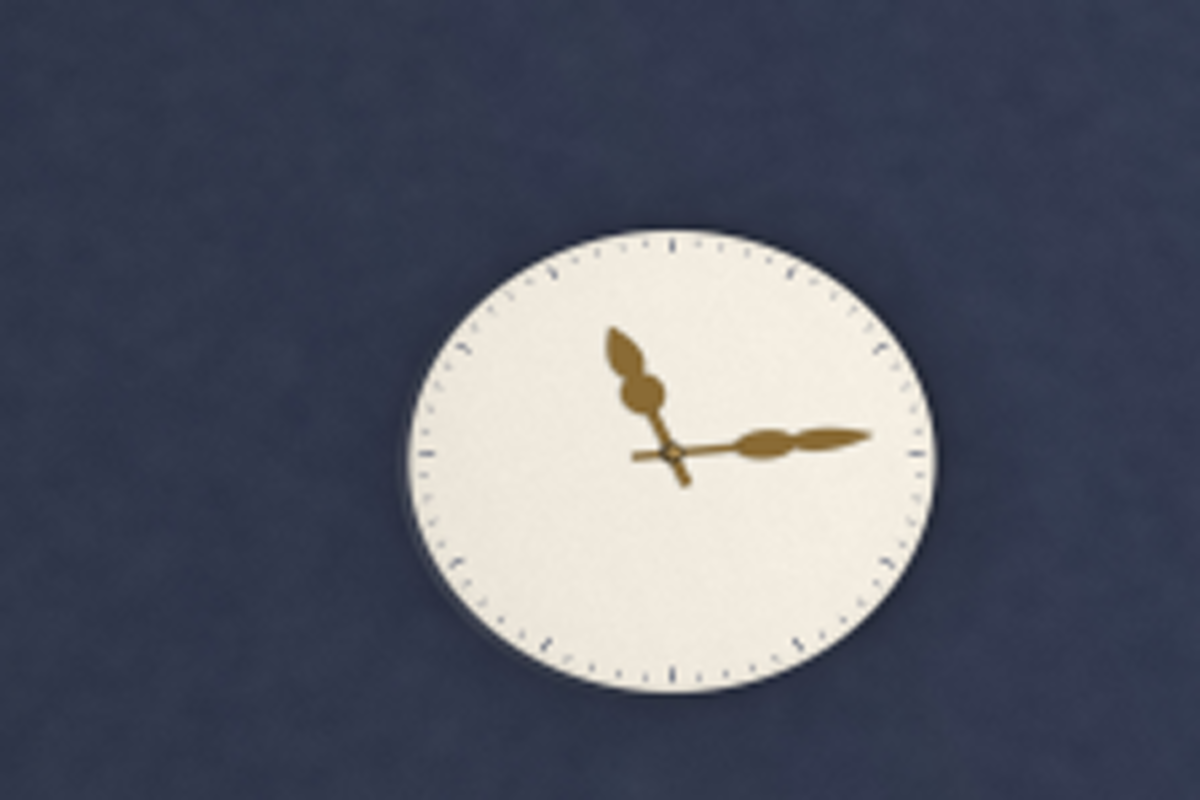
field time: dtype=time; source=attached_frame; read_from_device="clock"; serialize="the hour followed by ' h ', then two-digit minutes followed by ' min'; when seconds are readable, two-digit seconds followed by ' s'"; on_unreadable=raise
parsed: 11 h 14 min
